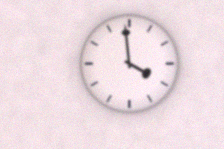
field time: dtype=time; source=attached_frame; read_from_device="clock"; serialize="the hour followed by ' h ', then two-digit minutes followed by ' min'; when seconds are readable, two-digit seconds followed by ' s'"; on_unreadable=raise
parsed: 3 h 59 min
